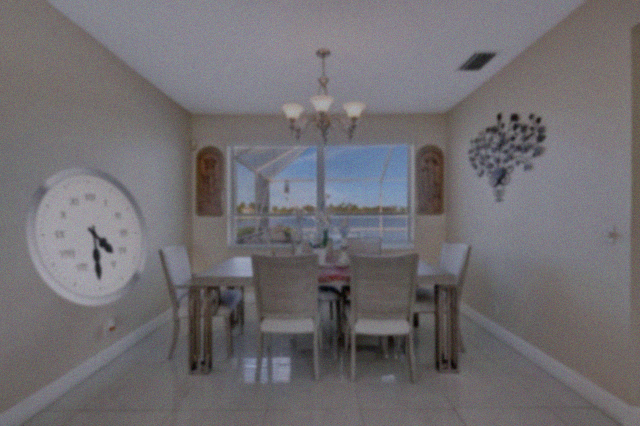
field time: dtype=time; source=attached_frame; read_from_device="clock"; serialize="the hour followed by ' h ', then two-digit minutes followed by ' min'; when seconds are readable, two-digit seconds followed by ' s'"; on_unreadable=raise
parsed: 4 h 30 min
